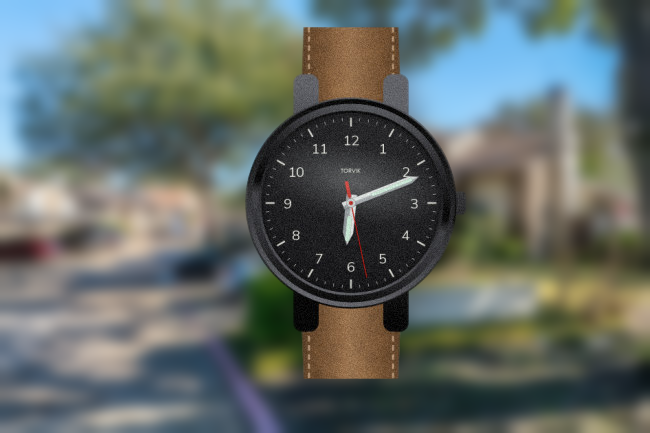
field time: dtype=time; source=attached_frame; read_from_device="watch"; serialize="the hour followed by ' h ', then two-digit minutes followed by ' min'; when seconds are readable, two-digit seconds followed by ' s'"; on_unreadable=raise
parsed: 6 h 11 min 28 s
